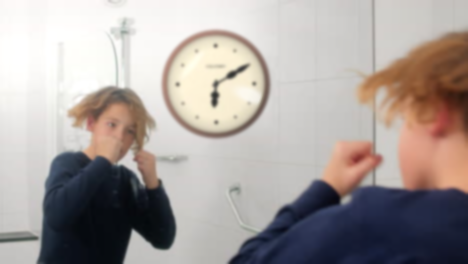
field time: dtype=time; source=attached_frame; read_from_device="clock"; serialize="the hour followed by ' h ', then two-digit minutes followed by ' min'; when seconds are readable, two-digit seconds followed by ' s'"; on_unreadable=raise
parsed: 6 h 10 min
